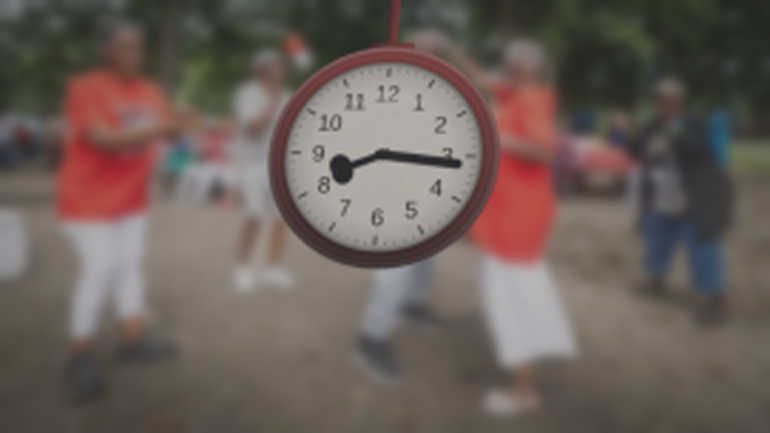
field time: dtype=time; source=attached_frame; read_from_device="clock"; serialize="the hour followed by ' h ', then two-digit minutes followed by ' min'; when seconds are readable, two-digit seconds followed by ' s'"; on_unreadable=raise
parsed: 8 h 16 min
